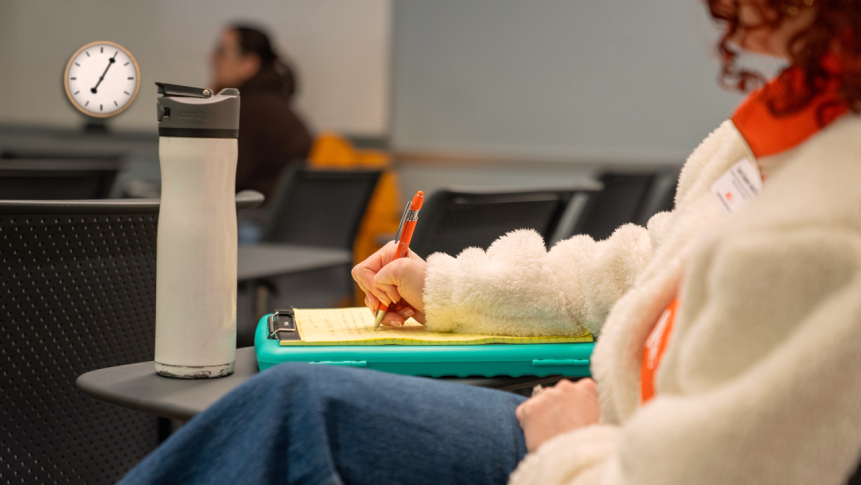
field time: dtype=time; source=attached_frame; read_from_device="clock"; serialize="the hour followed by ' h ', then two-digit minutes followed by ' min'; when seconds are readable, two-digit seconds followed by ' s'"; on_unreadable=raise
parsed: 7 h 05 min
